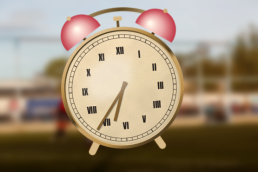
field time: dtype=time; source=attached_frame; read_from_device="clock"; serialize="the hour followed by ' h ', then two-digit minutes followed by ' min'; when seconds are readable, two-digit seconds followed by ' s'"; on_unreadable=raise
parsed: 6 h 36 min
